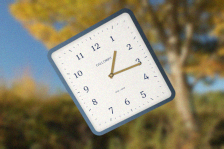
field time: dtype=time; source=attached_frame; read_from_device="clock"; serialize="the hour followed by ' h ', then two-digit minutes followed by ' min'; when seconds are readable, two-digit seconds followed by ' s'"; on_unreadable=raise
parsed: 1 h 16 min
